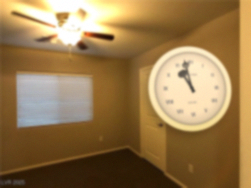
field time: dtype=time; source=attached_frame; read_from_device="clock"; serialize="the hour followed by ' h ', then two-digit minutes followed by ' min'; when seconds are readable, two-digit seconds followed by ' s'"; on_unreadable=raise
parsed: 10 h 58 min
